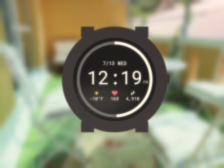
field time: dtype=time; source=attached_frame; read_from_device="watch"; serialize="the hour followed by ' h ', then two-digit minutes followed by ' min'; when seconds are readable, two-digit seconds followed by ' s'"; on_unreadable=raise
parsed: 12 h 19 min
